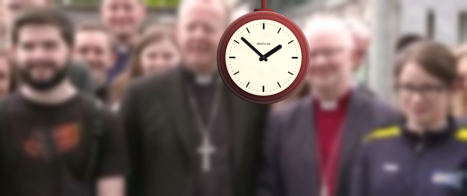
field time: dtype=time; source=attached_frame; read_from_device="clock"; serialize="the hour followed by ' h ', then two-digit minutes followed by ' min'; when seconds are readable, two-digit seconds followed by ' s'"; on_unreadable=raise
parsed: 1 h 52 min
